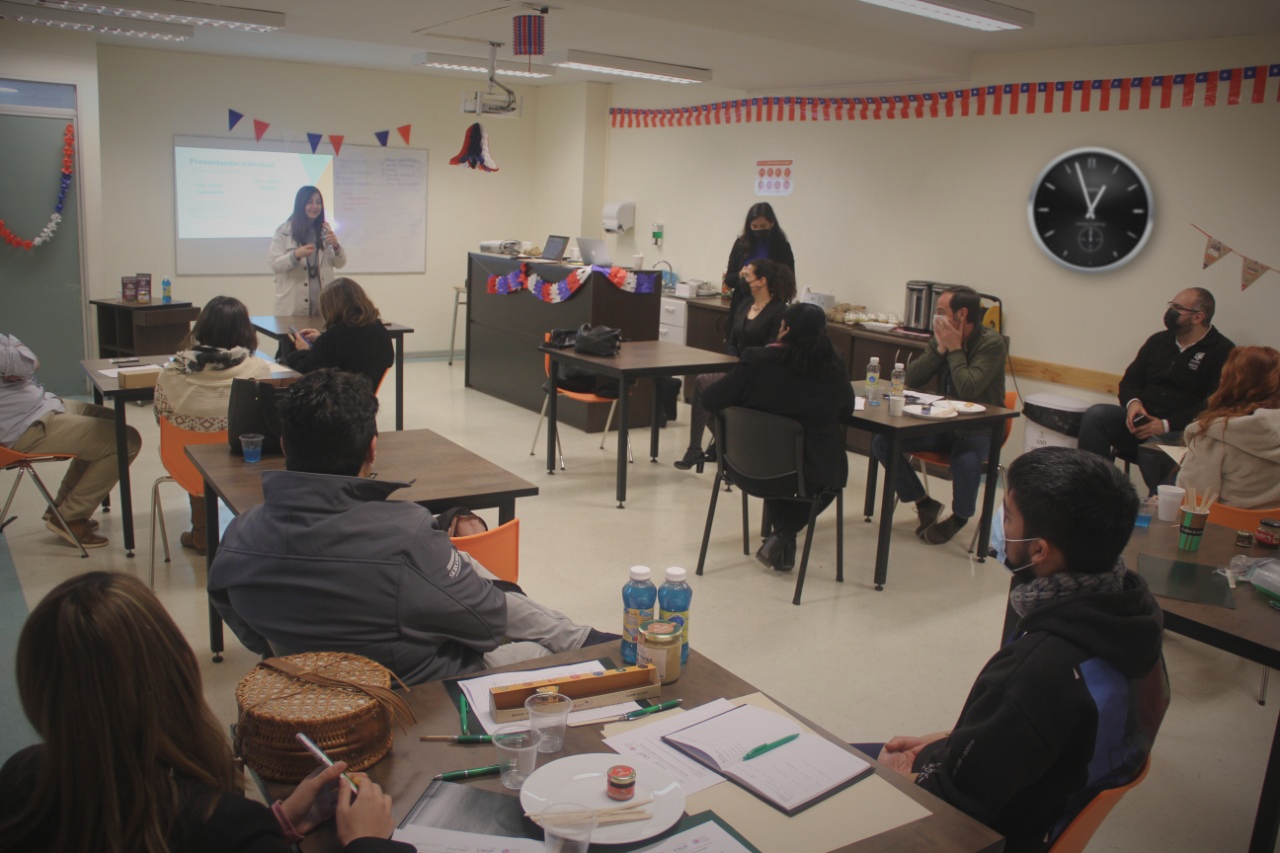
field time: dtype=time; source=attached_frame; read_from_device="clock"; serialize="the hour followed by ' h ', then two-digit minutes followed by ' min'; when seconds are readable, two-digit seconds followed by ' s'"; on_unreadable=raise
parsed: 12 h 57 min
